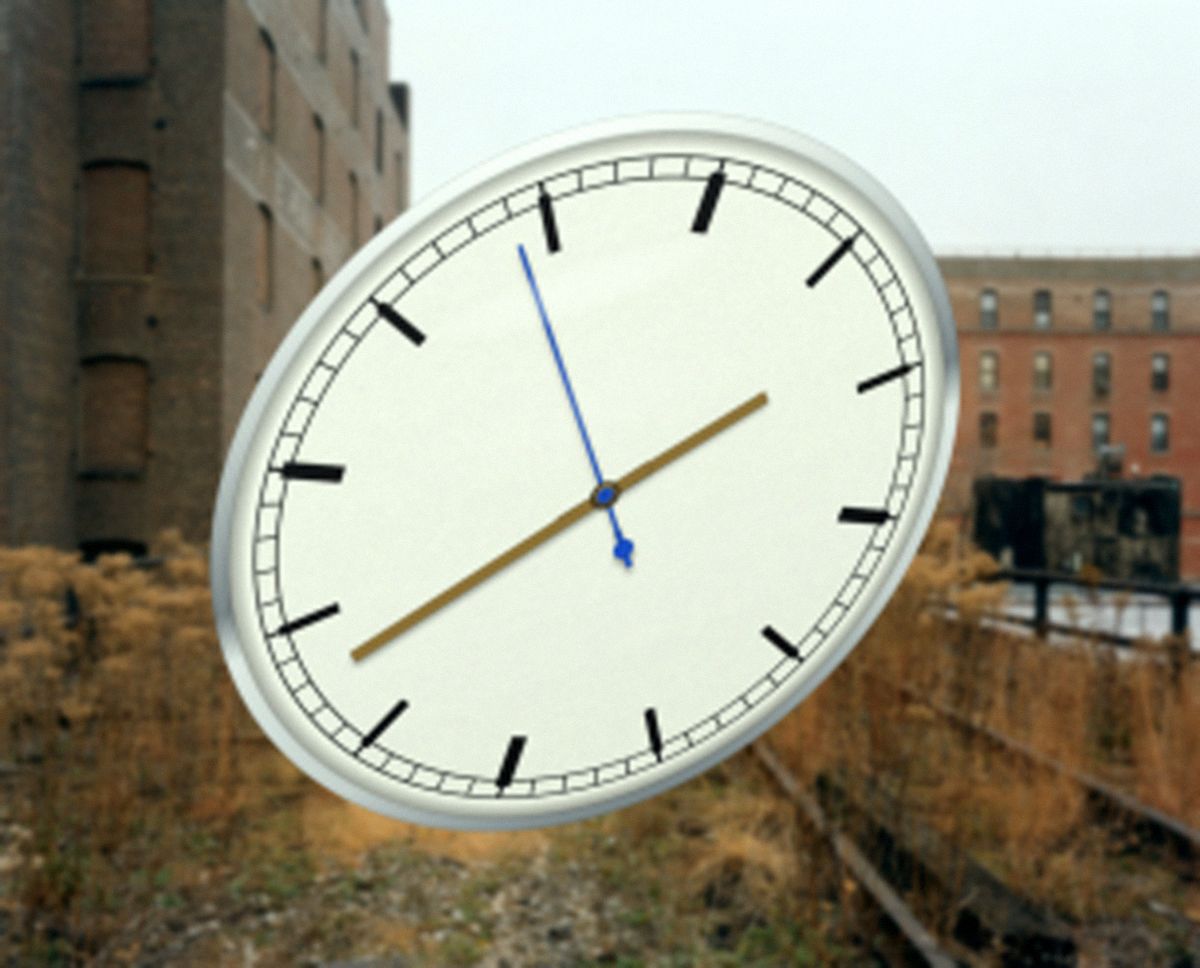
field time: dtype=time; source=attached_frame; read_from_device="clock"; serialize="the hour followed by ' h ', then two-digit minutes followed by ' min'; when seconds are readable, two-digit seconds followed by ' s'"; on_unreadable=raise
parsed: 1 h 37 min 54 s
